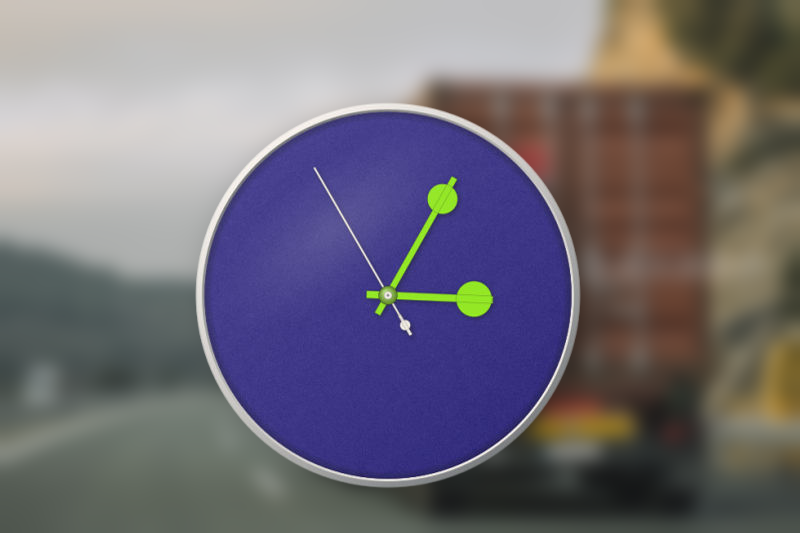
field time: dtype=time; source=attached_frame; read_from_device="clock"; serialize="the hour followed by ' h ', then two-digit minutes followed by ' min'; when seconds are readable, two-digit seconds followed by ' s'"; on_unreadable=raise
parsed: 3 h 04 min 55 s
